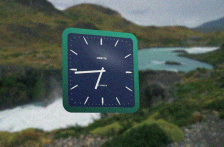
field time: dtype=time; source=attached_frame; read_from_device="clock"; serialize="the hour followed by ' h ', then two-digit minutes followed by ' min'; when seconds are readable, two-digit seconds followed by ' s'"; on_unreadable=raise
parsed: 6 h 44 min
